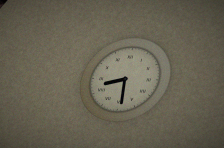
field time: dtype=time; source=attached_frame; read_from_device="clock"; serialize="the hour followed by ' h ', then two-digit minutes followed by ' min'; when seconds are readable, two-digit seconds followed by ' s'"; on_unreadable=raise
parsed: 8 h 29 min
